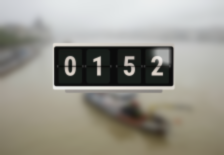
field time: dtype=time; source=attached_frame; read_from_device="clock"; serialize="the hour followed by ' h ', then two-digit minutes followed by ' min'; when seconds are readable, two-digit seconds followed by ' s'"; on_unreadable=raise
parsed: 1 h 52 min
